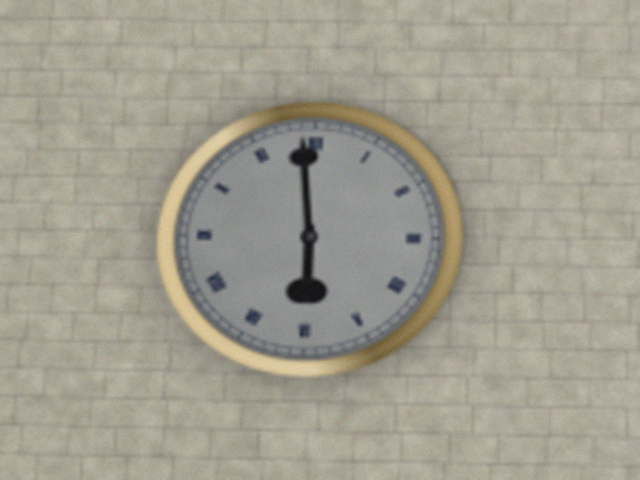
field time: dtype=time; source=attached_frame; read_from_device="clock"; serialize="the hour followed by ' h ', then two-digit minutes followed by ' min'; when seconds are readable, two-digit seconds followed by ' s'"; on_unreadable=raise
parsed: 5 h 59 min
